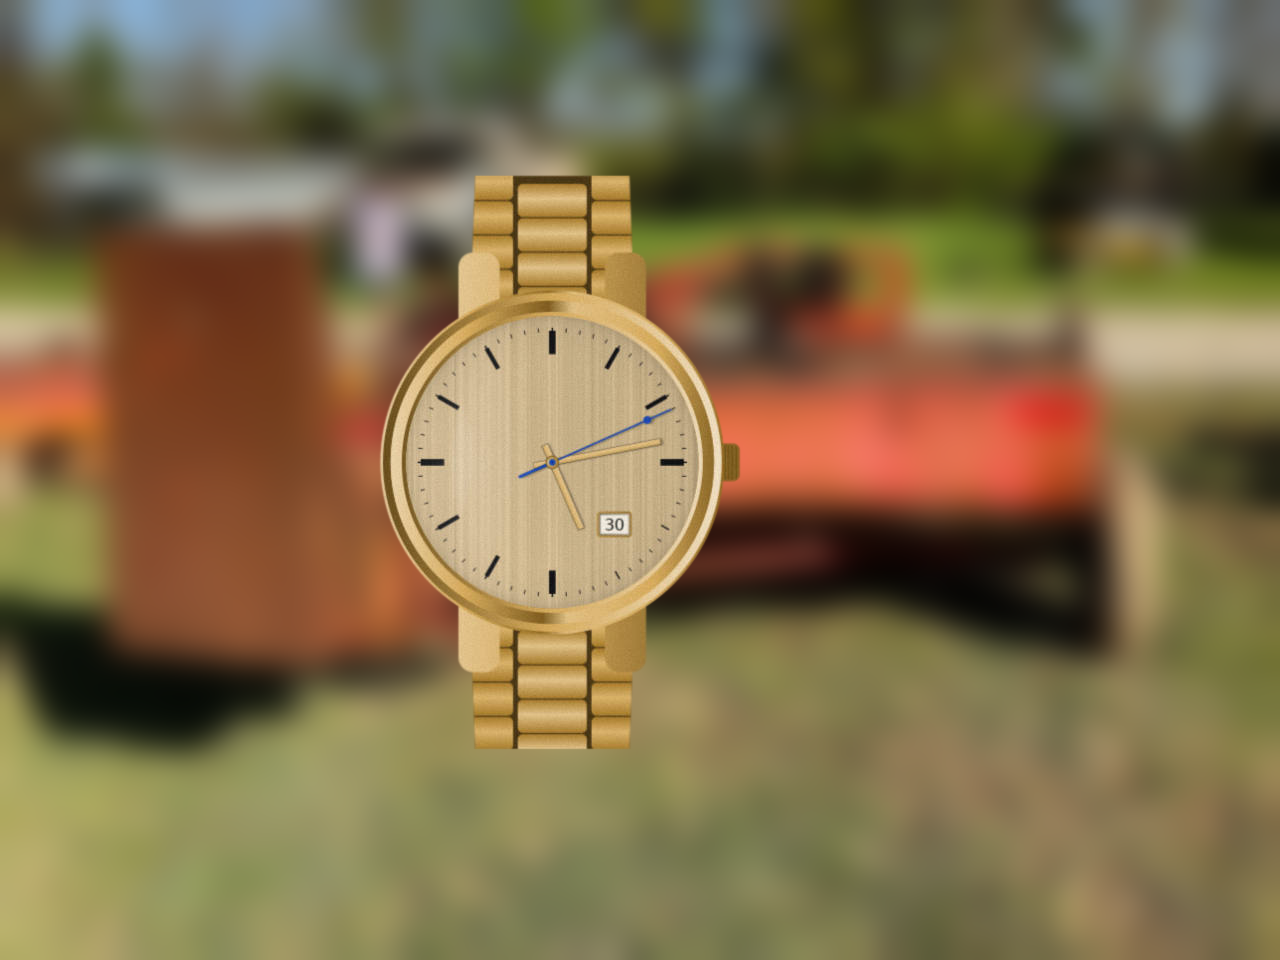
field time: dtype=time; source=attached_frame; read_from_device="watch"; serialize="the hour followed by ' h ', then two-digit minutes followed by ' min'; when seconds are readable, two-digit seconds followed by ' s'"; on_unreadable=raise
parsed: 5 h 13 min 11 s
